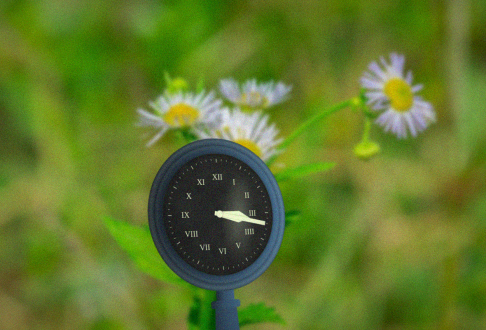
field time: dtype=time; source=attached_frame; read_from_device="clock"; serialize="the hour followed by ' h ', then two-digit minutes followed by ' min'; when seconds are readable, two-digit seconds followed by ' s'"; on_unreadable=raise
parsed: 3 h 17 min
